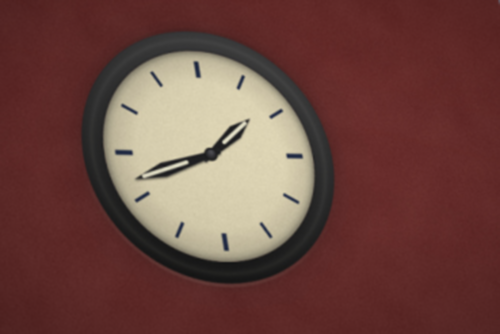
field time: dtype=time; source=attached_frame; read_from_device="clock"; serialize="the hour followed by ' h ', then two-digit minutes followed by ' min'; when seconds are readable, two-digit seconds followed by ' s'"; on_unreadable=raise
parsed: 1 h 42 min
